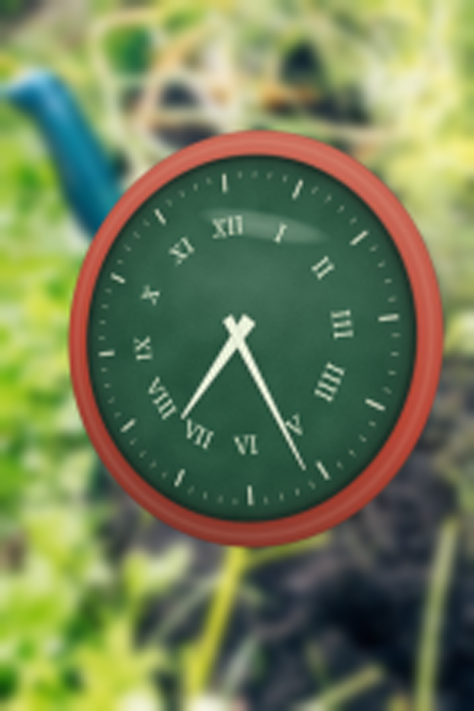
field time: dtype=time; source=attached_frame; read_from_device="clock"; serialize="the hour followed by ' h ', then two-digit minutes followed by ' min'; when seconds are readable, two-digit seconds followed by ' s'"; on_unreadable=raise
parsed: 7 h 26 min
